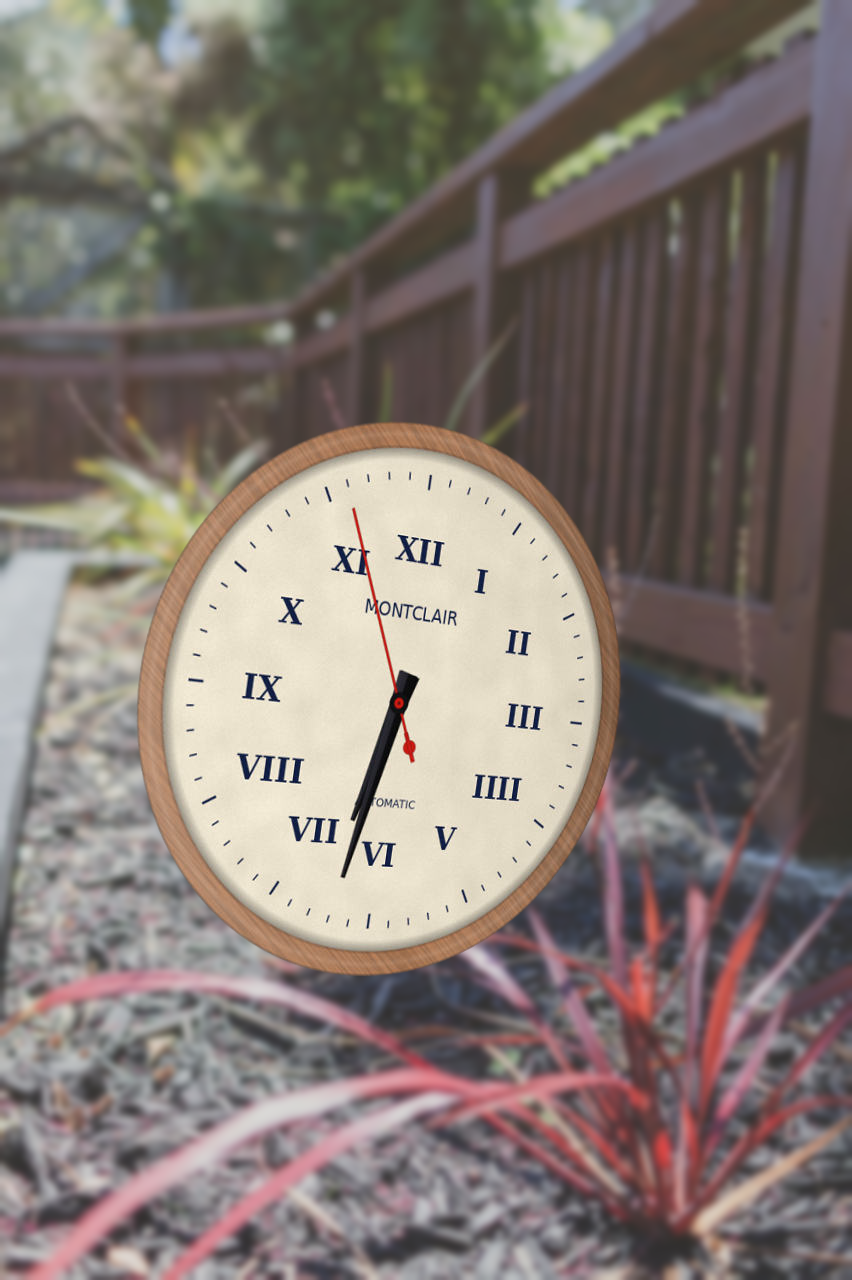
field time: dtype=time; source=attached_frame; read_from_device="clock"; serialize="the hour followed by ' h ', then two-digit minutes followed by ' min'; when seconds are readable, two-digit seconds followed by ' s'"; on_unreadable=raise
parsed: 6 h 31 min 56 s
